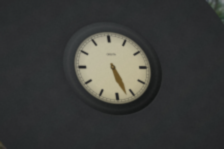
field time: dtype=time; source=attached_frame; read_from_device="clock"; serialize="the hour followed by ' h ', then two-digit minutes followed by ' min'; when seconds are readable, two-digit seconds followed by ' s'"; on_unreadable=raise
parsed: 5 h 27 min
